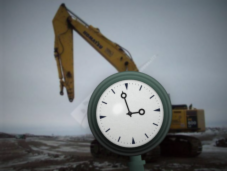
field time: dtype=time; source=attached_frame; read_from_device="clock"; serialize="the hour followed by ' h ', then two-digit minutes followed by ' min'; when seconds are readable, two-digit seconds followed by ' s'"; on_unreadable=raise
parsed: 2 h 58 min
